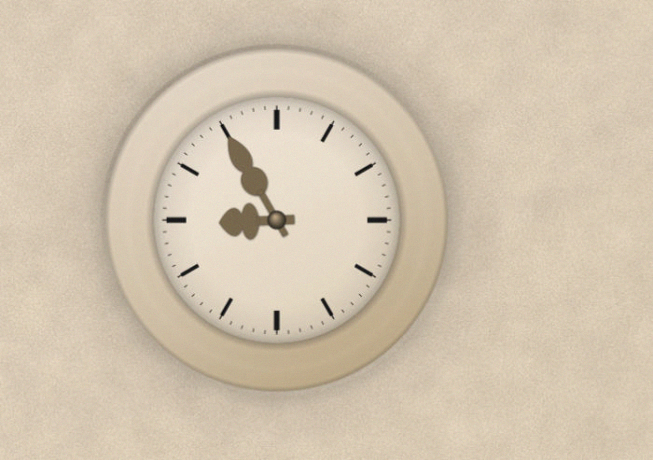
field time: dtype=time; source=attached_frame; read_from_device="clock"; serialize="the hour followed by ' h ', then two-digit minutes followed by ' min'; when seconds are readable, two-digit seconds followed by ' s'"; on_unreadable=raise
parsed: 8 h 55 min
